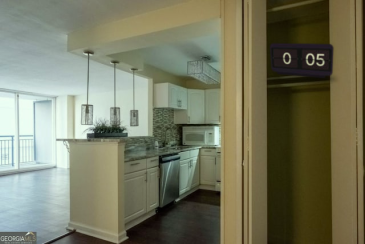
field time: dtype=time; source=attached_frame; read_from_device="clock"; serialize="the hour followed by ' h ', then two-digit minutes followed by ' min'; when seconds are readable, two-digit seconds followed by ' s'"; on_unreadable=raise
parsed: 0 h 05 min
